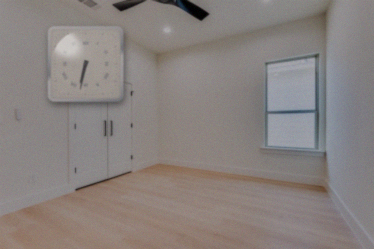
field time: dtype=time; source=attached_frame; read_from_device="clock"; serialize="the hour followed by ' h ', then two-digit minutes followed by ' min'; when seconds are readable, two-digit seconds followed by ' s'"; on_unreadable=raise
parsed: 6 h 32 min
